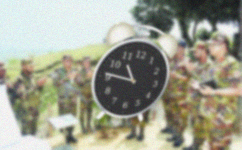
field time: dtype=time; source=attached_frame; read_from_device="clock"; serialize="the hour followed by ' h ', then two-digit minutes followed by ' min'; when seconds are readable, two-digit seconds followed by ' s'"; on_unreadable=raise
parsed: 10 h 46 min
